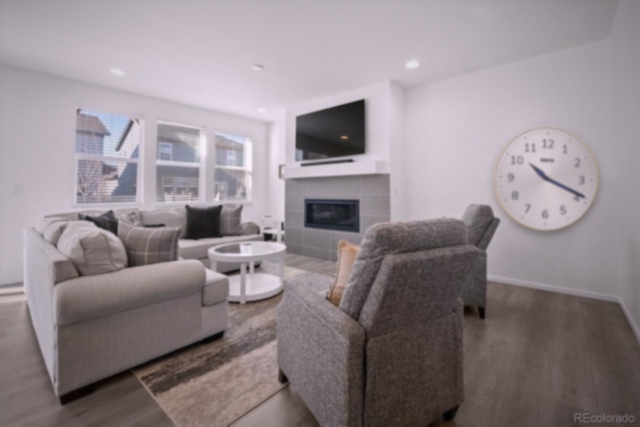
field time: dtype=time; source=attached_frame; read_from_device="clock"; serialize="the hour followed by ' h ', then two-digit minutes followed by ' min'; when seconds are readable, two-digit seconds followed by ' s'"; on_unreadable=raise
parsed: 10 h 19 min
